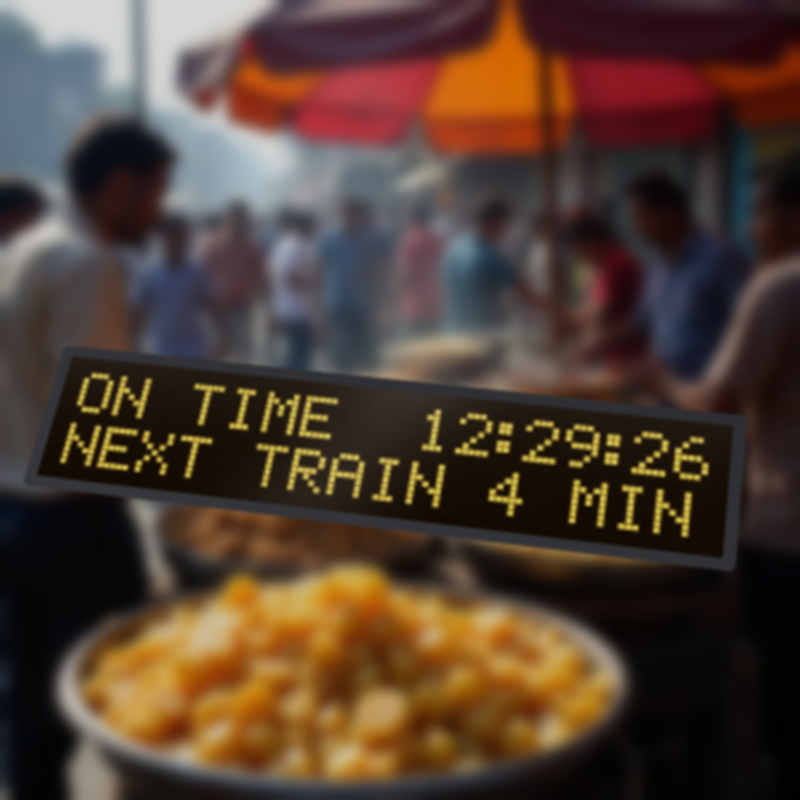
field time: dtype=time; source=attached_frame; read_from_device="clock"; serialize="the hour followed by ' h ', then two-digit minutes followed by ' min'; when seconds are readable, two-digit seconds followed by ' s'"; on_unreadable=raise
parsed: 12 h 29 min 26 s
